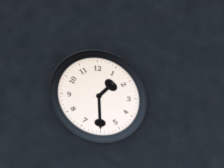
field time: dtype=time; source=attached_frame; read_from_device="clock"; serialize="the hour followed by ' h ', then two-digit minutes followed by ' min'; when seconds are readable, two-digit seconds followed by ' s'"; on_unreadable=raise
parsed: 1 h 30 min
